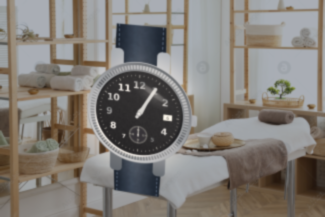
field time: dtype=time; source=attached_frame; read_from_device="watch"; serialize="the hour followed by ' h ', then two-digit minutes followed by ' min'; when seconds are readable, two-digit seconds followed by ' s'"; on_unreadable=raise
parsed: 1 h 05 min
